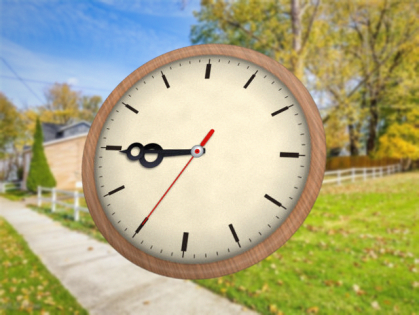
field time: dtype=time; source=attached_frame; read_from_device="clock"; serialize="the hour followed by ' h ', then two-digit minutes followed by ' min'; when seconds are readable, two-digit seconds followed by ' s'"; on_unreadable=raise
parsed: 8 h 44 min 35 s
